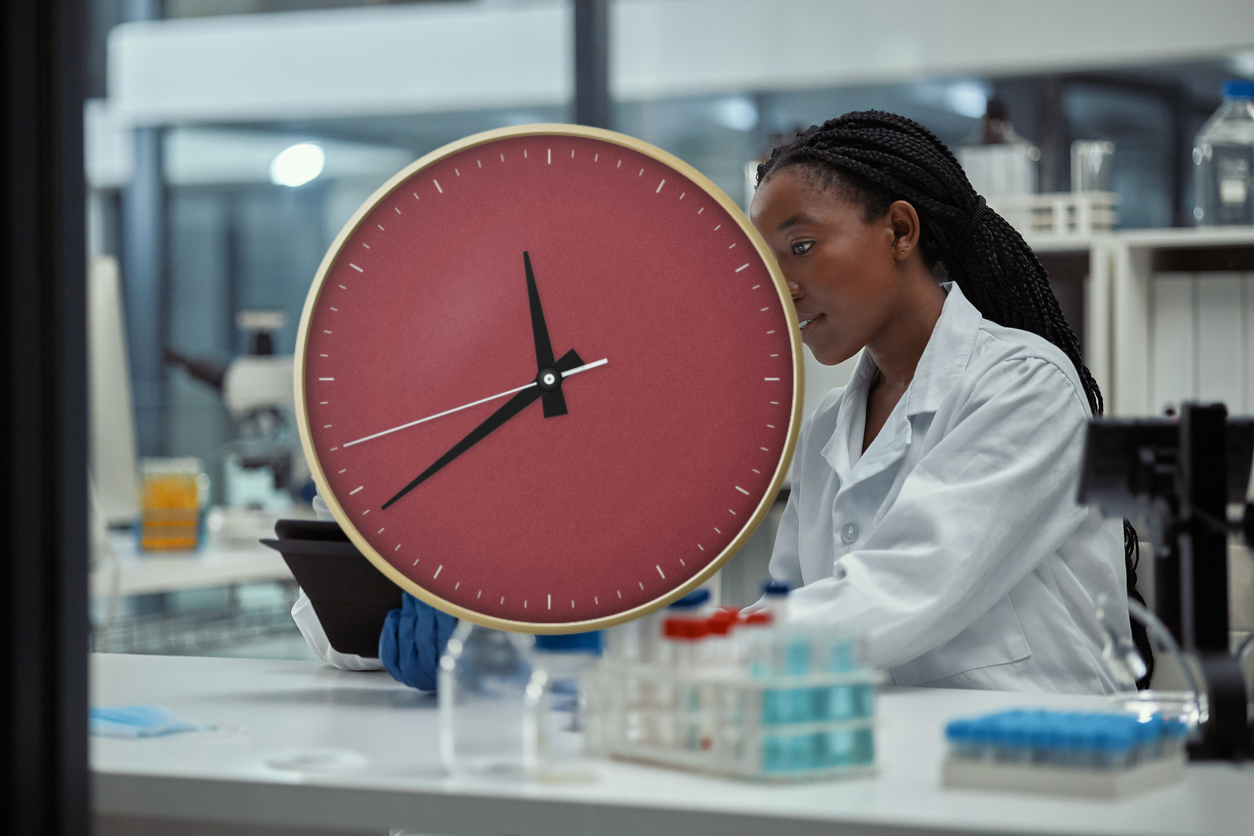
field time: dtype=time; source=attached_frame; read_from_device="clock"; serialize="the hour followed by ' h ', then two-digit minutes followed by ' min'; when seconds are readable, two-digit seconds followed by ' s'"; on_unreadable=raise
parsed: 11 h 38 min 42 s
